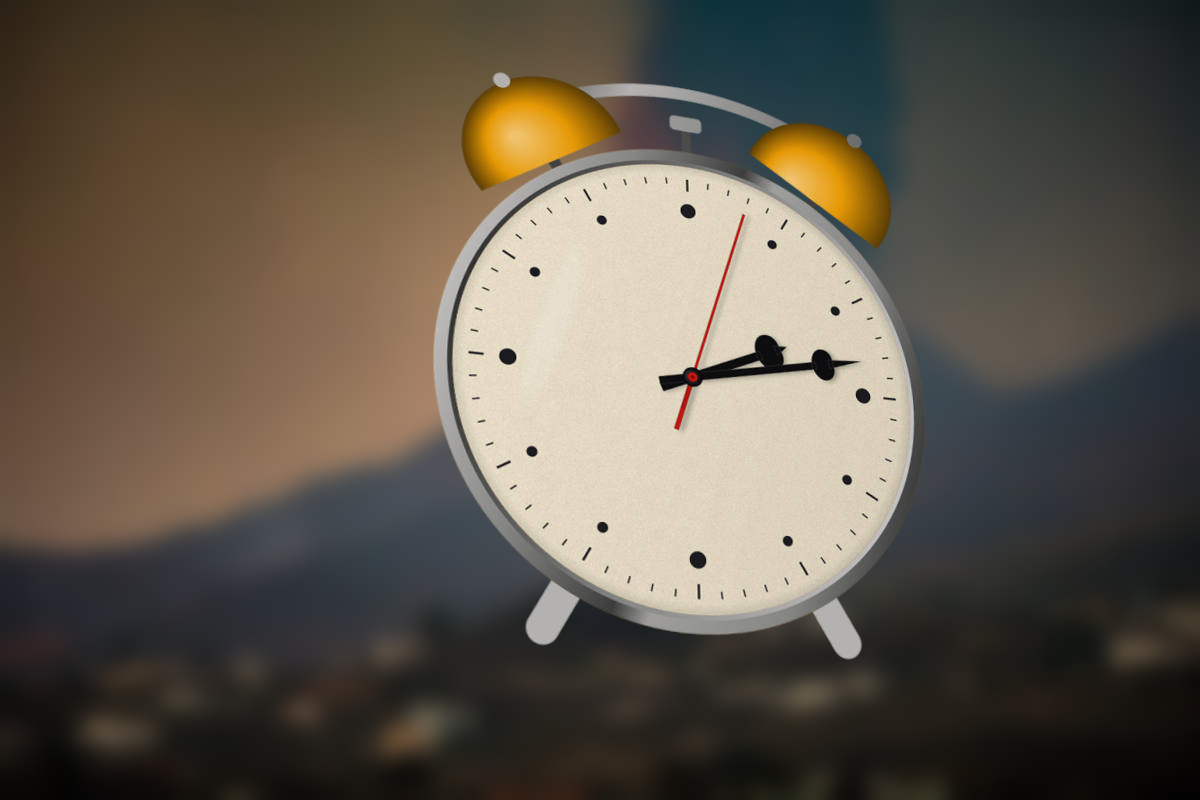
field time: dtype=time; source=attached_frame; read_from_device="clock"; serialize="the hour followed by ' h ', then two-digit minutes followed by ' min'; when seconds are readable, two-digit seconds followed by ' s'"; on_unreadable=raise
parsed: 2 h 13 min 03 s
